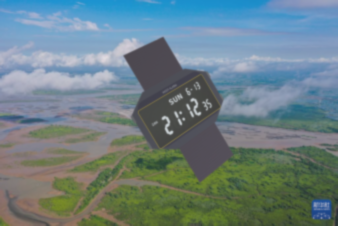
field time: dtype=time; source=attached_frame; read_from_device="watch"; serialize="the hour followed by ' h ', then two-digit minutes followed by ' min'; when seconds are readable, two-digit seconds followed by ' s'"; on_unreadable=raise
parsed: 21 h 12 min
